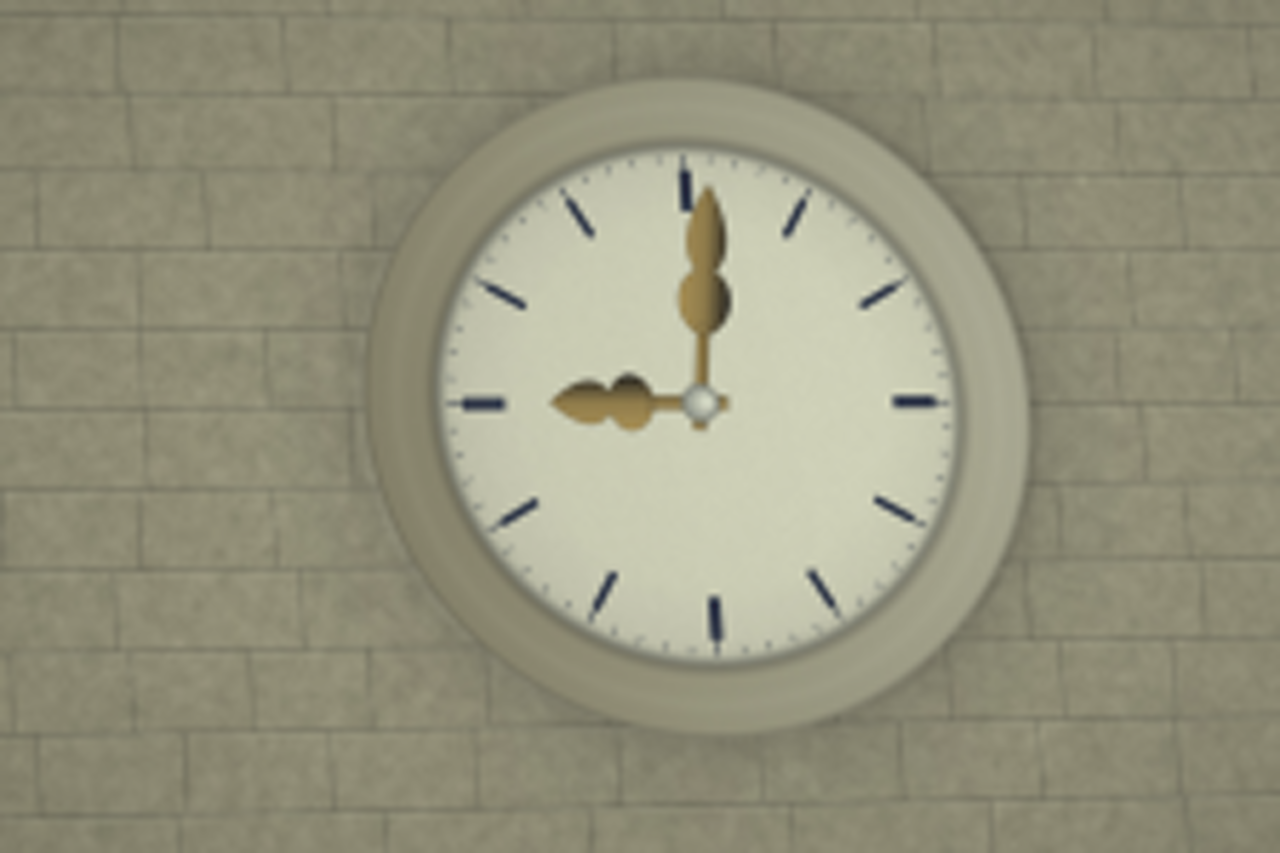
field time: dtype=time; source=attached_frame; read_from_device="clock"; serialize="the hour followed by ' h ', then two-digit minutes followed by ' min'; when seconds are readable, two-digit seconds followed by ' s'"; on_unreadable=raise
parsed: 9 h 01 min
